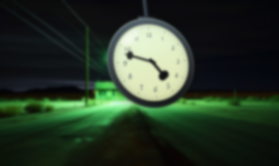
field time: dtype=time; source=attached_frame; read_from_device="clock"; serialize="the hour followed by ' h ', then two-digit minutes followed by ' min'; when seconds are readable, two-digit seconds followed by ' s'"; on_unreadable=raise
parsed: 4 h 48 min
